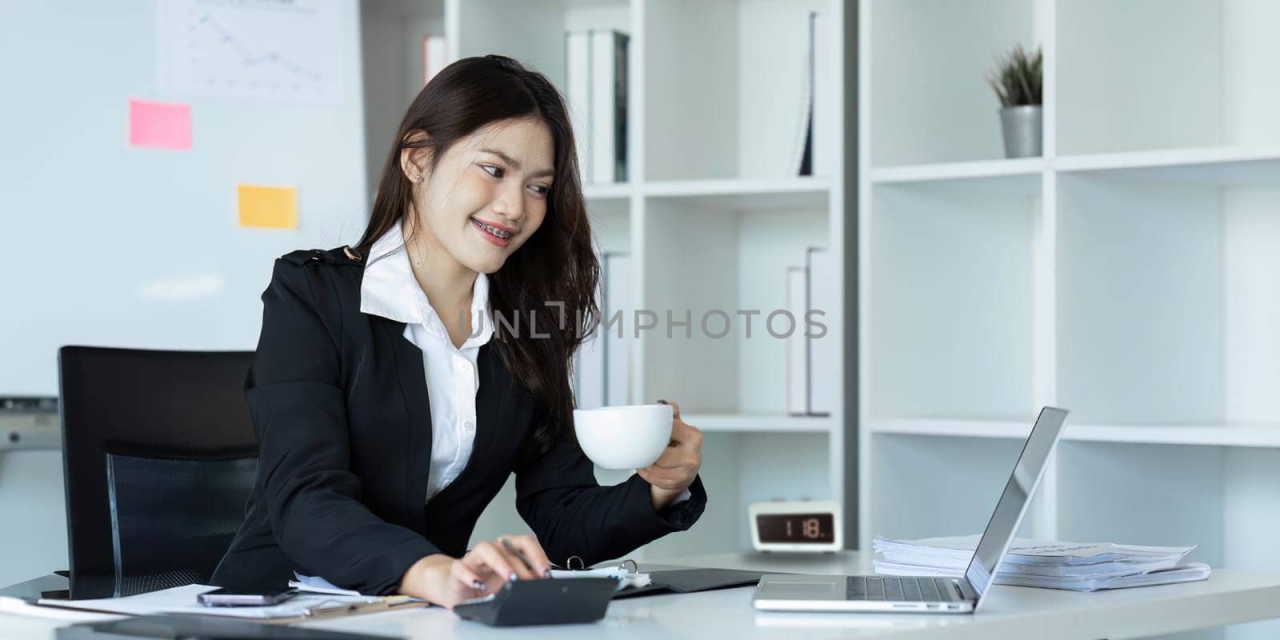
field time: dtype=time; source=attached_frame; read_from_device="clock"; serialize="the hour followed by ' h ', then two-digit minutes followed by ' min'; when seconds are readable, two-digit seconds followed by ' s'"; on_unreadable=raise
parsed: 1 h 18 min
